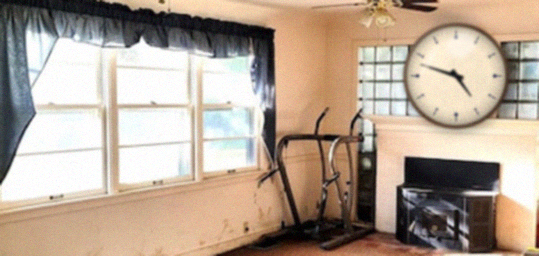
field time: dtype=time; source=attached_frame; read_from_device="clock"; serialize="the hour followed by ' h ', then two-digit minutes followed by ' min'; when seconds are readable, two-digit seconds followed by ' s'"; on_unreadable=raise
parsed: 4 h 48 min
